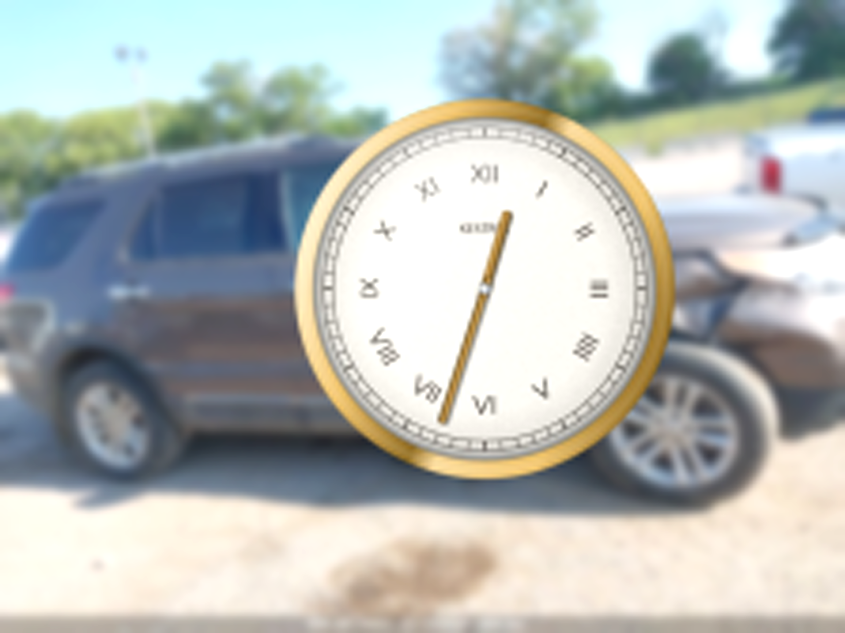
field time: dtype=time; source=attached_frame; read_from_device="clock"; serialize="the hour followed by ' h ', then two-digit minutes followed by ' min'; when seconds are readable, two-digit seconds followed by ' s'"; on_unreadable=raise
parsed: 12 h 33 min
